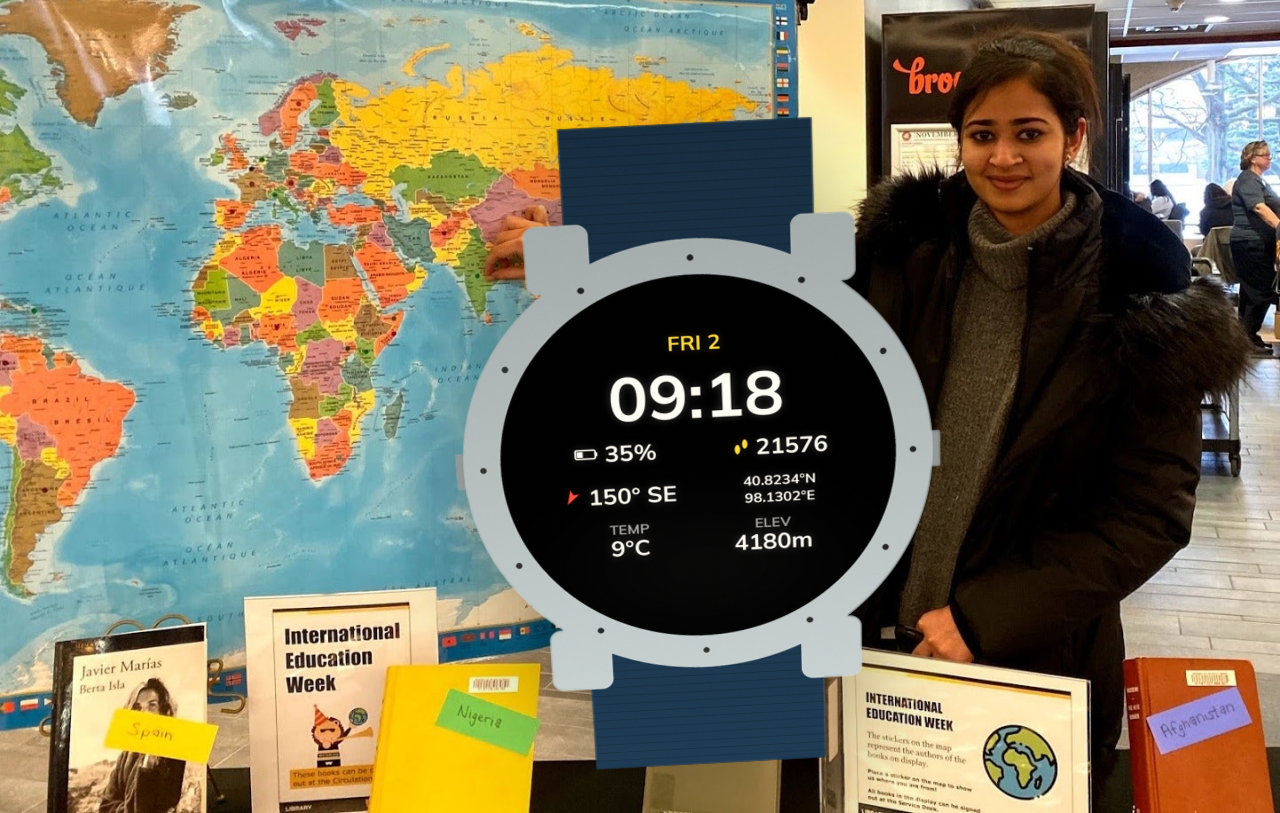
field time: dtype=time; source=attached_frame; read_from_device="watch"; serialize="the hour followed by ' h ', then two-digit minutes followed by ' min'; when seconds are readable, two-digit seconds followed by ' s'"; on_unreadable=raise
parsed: 9 h 18 min
